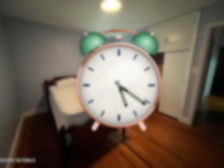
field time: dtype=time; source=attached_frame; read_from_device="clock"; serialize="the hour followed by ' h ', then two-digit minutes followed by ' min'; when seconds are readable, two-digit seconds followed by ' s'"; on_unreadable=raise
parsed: 5 h 21 min
